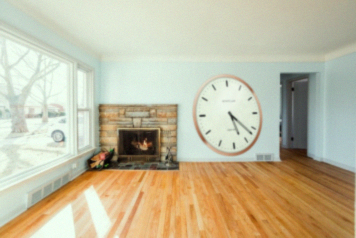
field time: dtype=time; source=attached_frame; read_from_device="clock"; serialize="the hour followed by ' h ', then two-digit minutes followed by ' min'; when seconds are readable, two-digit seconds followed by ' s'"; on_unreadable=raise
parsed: 5 h 22 min
